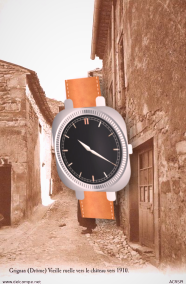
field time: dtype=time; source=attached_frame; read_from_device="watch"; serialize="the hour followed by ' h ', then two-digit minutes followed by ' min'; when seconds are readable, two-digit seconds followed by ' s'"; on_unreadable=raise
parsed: 10 h 20 min
